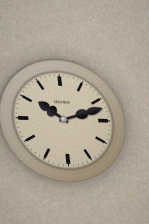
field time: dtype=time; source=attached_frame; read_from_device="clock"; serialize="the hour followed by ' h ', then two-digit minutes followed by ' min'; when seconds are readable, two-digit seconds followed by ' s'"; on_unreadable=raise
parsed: 10 h 12 min
